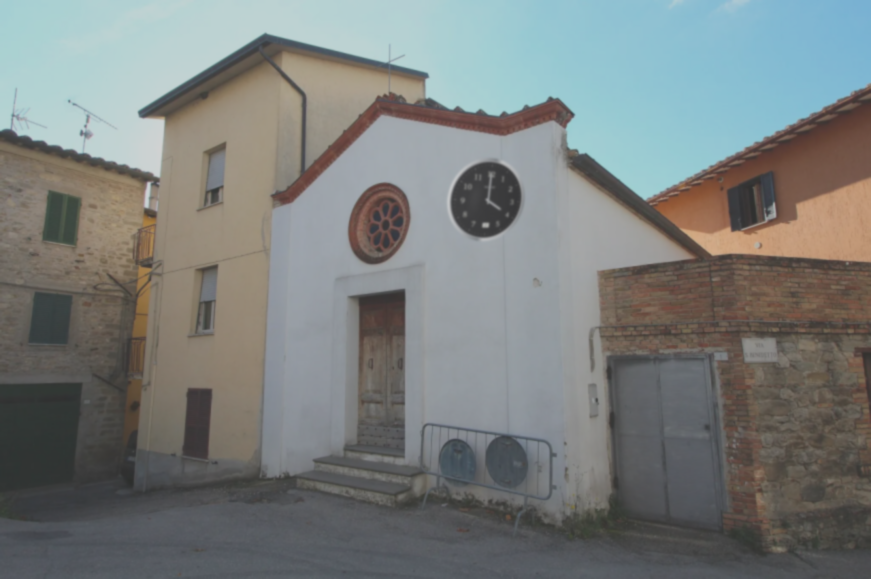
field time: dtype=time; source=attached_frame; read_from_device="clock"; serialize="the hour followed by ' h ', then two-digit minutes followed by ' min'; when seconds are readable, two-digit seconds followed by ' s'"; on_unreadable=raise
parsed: 4 h 00 min
